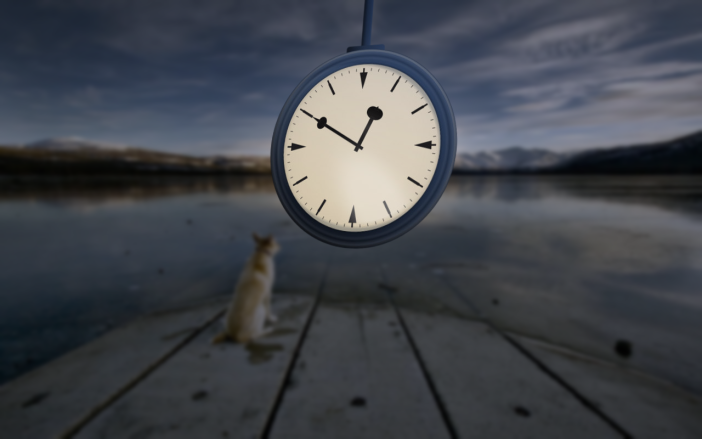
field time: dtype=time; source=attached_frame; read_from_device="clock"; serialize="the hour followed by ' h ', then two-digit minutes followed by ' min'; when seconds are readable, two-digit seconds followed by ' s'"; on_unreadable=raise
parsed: 12 h 50 min
